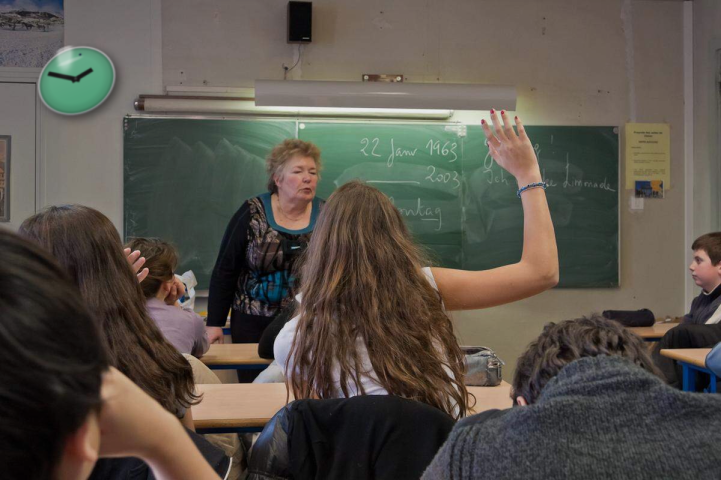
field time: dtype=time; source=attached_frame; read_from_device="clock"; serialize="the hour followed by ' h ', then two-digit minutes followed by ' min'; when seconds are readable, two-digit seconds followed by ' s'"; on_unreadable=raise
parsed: 1 h 47 min
